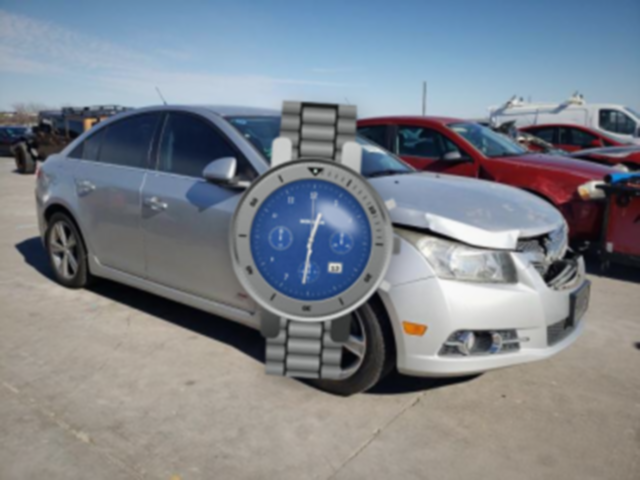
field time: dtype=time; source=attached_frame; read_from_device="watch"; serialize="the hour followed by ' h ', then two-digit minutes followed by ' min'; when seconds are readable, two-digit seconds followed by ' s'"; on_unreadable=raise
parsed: 12 h 31 min
